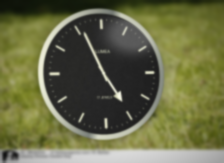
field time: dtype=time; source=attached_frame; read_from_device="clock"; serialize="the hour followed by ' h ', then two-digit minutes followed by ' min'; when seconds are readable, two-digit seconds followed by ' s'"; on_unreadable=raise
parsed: 4 h 56 min
